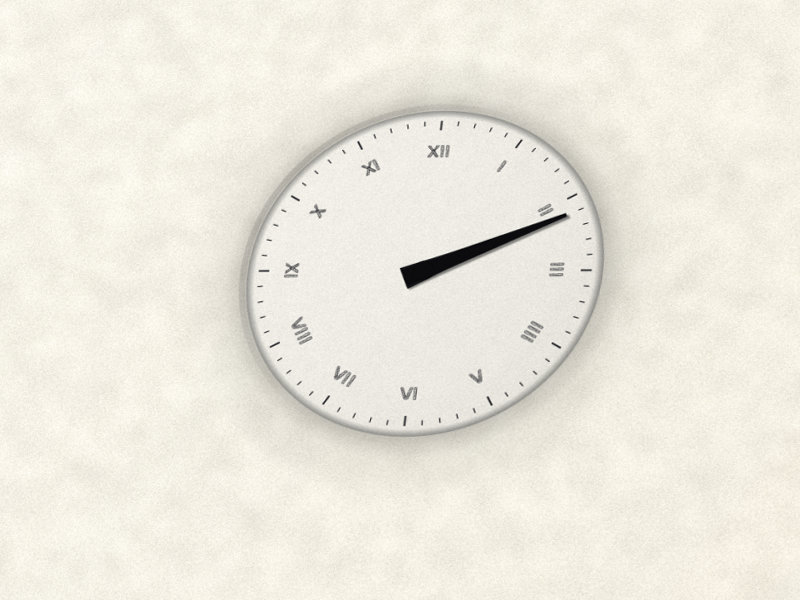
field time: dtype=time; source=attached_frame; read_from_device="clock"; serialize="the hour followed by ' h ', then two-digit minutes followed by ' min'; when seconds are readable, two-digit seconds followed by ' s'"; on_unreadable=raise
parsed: 2 h 11 min
